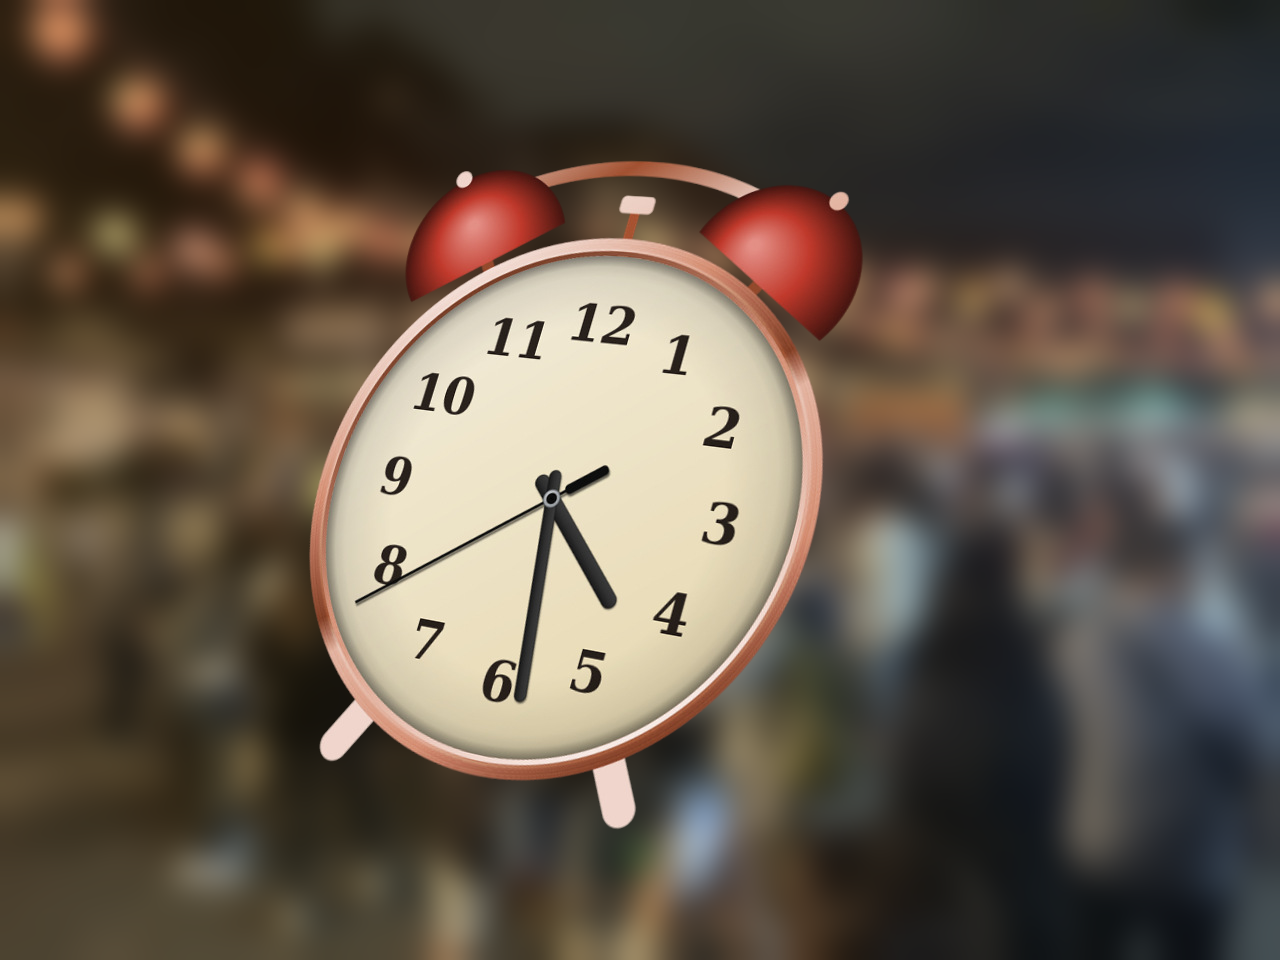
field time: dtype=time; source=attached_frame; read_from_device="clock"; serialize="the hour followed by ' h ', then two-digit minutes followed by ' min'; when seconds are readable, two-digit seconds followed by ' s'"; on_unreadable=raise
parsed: 4 h 28 min 39 s
